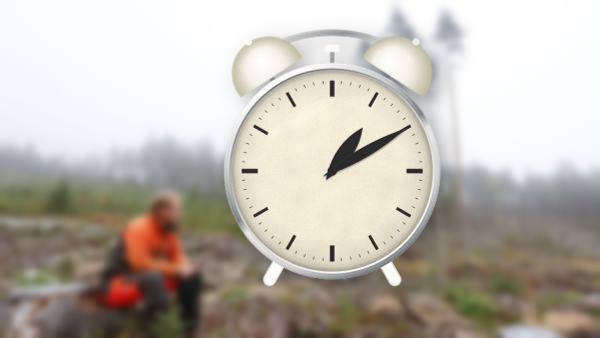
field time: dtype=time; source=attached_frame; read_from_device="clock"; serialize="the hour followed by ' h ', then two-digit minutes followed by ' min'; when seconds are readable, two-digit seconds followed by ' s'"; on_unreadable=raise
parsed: 1 h 10 min
